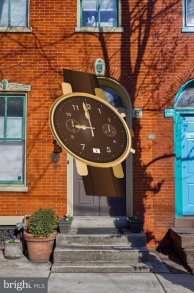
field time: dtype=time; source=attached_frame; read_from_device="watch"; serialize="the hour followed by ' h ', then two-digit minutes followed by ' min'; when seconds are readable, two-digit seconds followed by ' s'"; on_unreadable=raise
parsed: 8 h 59 min
